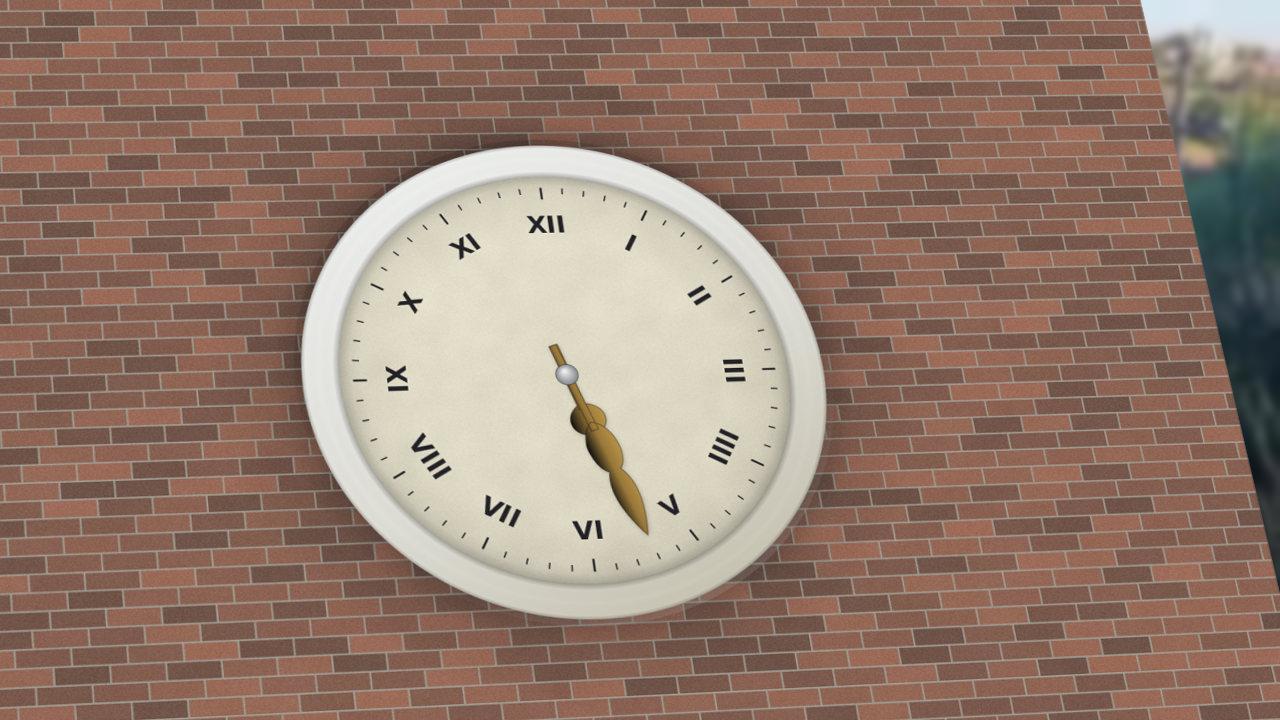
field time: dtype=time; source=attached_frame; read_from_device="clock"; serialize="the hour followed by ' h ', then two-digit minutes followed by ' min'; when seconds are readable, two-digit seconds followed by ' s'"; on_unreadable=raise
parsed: 5 h 27 min
